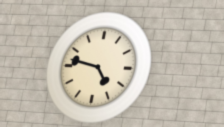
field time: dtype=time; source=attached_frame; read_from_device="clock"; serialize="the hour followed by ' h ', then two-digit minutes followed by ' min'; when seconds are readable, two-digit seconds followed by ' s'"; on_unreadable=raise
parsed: 4 h 47 min
